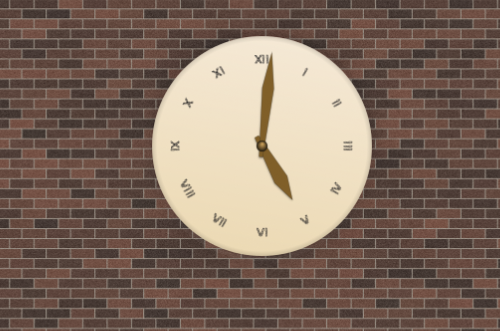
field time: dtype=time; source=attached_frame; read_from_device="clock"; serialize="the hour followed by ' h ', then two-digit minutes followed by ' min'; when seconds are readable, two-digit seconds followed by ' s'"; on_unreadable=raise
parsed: 5 h 01 min
